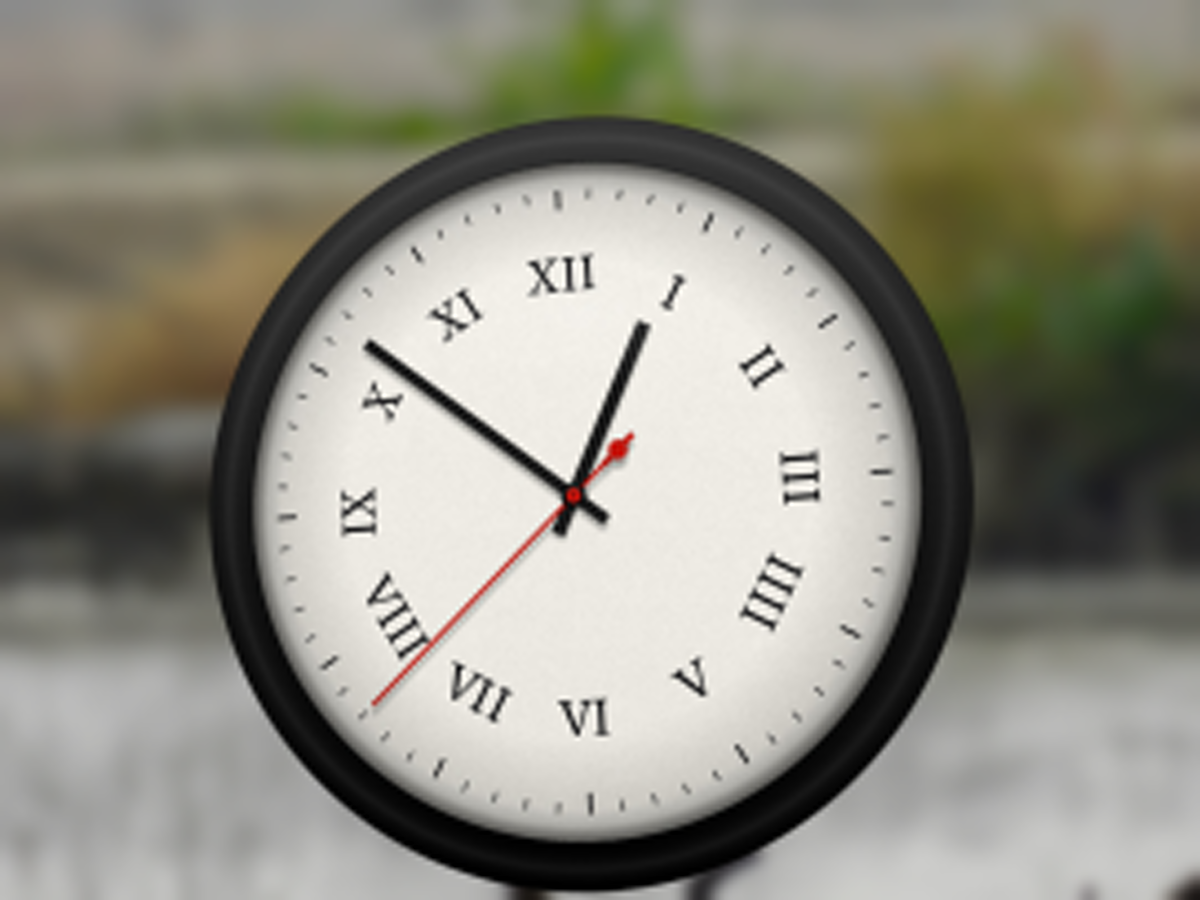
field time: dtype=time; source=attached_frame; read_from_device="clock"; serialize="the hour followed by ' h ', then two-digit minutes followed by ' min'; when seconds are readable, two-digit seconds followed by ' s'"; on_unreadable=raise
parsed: 12 h 51 min 38 s
